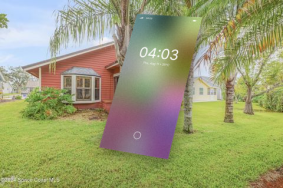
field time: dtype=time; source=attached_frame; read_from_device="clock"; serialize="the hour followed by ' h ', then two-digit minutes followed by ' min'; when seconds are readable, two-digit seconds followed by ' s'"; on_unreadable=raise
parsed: 4 h 03 min
